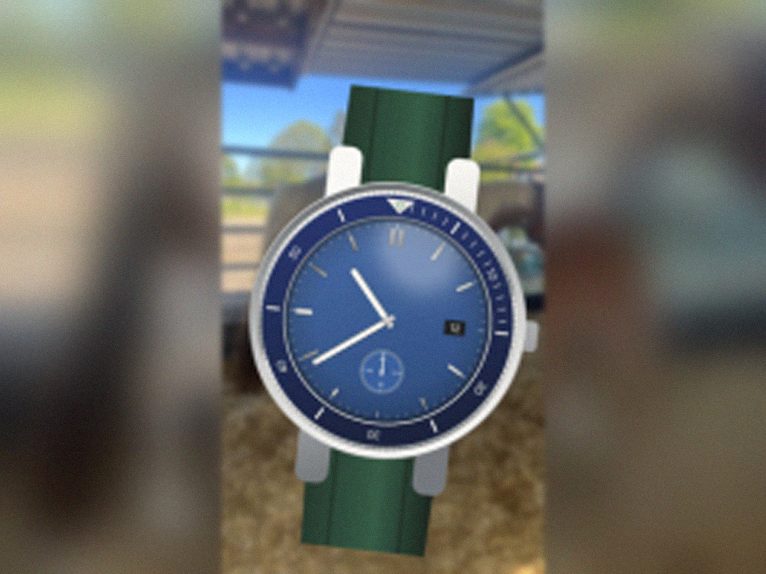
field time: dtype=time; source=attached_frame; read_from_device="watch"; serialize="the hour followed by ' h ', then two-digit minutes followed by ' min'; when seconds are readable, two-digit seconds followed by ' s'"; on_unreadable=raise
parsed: 10 h 39 min
